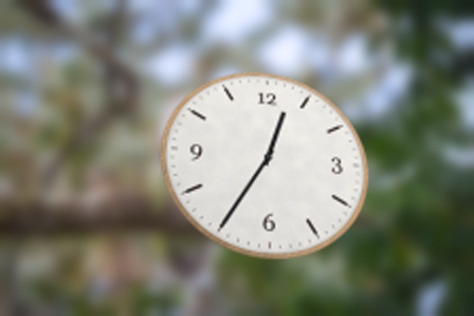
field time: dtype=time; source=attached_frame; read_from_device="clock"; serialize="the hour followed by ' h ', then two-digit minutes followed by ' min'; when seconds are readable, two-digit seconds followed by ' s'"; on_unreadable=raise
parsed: 12 h 35 min
